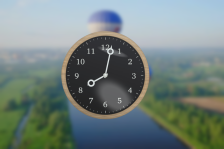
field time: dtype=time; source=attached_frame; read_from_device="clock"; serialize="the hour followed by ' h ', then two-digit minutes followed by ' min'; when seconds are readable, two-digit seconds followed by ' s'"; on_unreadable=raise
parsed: 8 h 02 min
